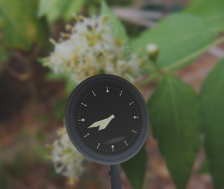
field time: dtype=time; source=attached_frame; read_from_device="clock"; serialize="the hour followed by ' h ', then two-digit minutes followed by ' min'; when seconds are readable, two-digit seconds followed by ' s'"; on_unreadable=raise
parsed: 7 h 42 min
